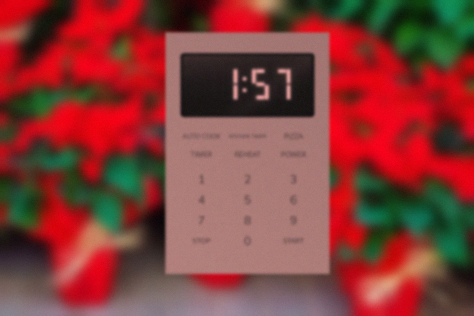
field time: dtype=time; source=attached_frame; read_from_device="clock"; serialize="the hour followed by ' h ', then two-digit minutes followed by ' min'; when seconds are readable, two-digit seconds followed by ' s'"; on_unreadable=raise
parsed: 1 h 57 min
